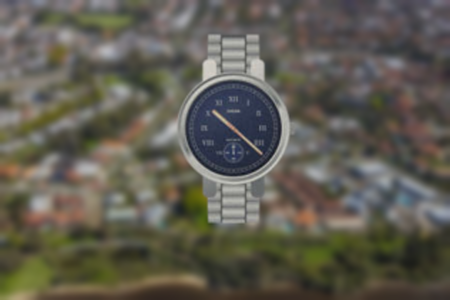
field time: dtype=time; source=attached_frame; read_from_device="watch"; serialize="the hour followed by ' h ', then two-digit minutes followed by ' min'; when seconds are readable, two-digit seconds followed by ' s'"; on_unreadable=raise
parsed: 10 h 22 min
